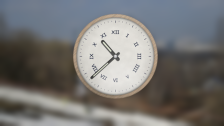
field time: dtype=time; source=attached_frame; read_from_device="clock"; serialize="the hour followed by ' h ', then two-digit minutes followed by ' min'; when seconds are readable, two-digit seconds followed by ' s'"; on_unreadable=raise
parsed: 10 h 38 min
